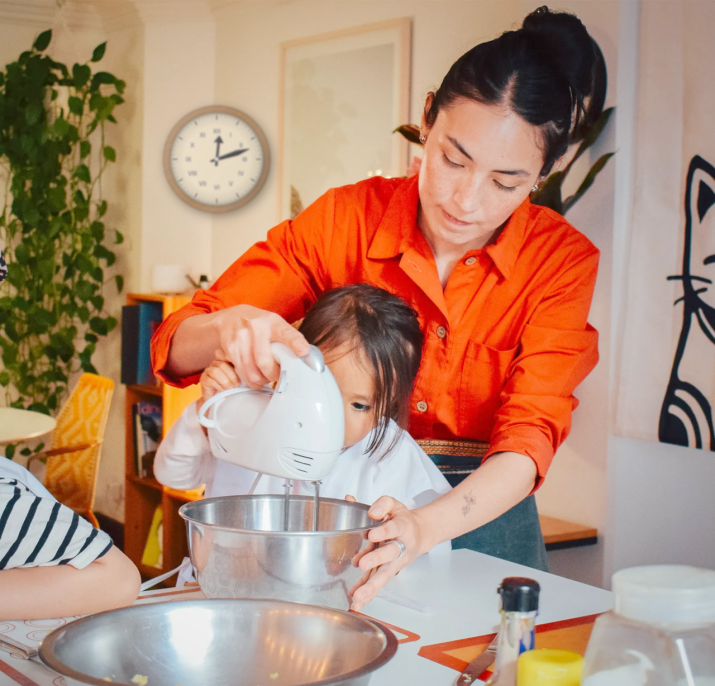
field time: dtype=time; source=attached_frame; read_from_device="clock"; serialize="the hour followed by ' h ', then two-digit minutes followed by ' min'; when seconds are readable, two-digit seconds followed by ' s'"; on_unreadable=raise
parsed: 12 h 12 min
